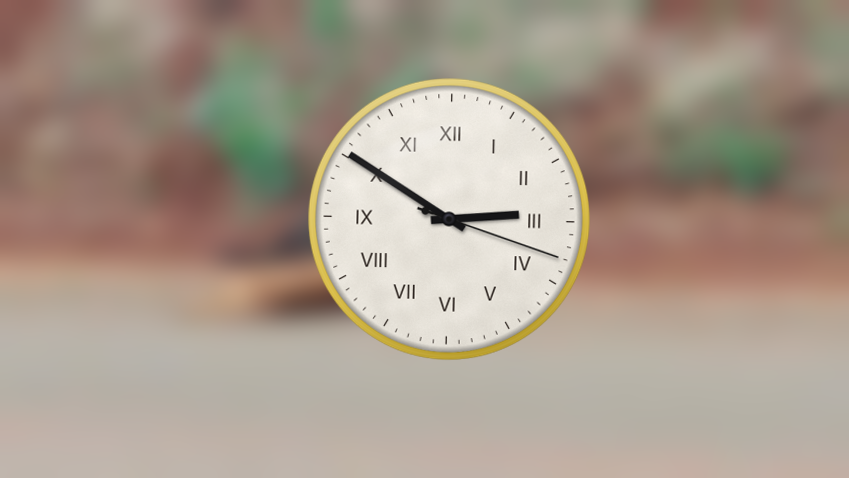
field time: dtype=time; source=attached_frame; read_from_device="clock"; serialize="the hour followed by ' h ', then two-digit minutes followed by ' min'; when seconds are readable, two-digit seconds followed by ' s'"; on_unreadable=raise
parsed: 2 h 50 min 18 s
